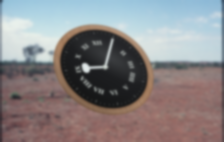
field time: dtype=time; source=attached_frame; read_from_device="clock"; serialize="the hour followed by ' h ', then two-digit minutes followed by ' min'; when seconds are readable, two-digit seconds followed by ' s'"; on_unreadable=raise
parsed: 9 h 05 min
